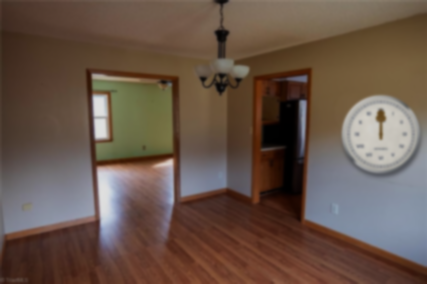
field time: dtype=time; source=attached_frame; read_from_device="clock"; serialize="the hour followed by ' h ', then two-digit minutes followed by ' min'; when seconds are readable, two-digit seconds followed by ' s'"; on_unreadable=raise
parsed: 12 h 00 min
